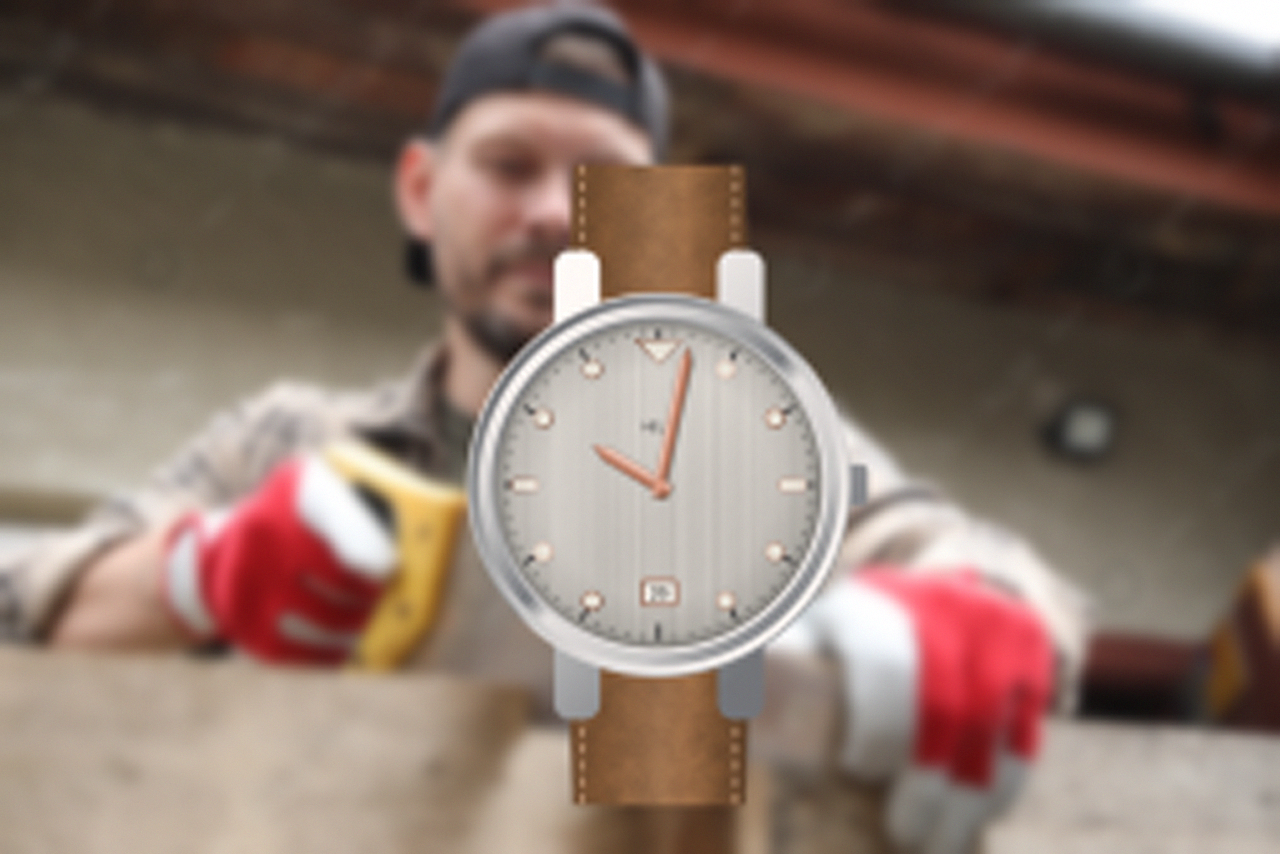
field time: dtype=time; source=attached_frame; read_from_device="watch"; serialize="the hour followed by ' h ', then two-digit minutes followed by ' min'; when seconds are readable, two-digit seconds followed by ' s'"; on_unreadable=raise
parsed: 10 h 02 min
